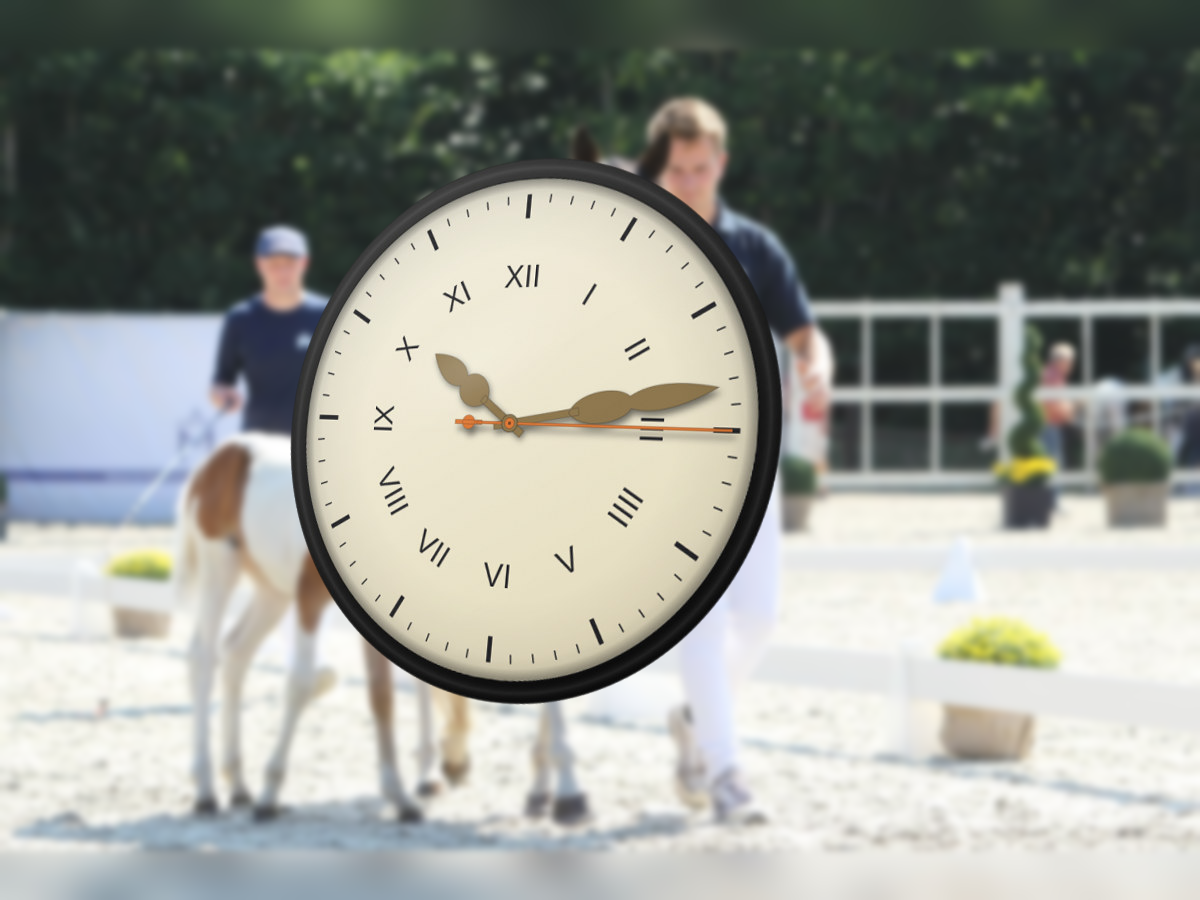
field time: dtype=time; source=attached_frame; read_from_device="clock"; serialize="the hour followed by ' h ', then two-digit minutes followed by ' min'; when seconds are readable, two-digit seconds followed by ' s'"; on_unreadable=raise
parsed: 10 h 13 min 15 s
